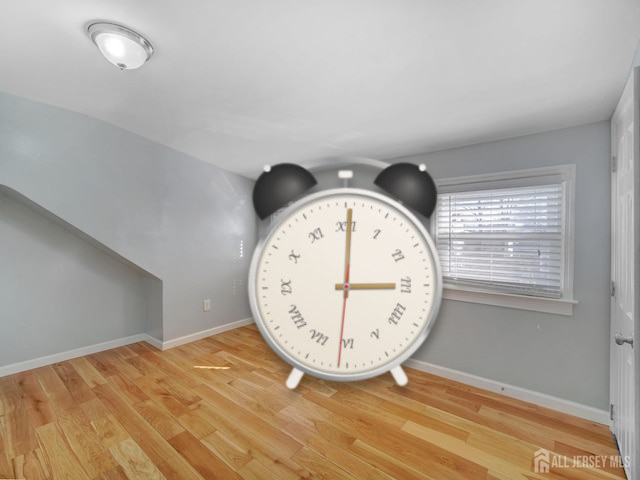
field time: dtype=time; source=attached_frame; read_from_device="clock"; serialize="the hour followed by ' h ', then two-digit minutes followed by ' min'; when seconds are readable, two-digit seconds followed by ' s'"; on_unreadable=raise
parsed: 3 h 00 min 31 s
